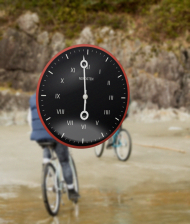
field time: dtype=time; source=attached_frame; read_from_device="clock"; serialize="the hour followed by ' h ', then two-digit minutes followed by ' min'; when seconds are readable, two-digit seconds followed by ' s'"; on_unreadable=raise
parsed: 5 h 59 min
